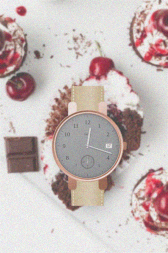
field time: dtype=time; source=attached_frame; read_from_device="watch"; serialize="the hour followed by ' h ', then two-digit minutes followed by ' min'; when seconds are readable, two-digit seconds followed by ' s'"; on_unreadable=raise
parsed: 12 h 18 min
